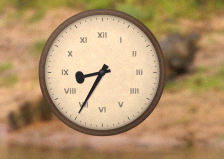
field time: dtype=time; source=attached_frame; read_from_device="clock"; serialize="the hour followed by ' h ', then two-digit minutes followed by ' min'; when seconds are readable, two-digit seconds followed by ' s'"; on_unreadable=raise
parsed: 8 h 35 min
